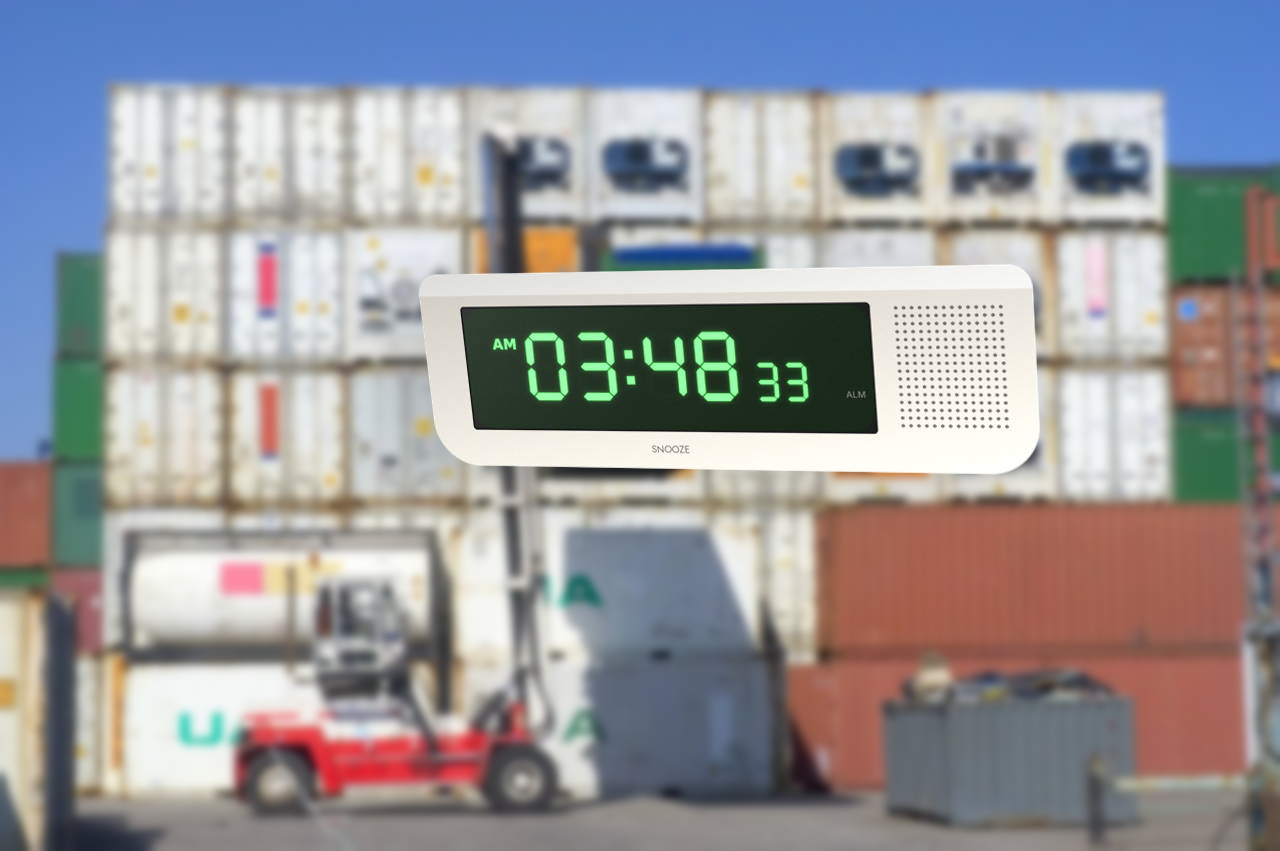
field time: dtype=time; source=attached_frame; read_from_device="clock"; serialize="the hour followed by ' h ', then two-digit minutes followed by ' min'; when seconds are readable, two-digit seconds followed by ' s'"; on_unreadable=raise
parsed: 3 h 48 min 33 s
